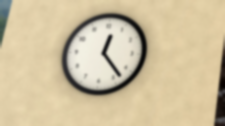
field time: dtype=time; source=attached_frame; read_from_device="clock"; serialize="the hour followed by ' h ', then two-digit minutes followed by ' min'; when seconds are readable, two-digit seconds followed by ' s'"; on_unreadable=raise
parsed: 12 h 23 min
